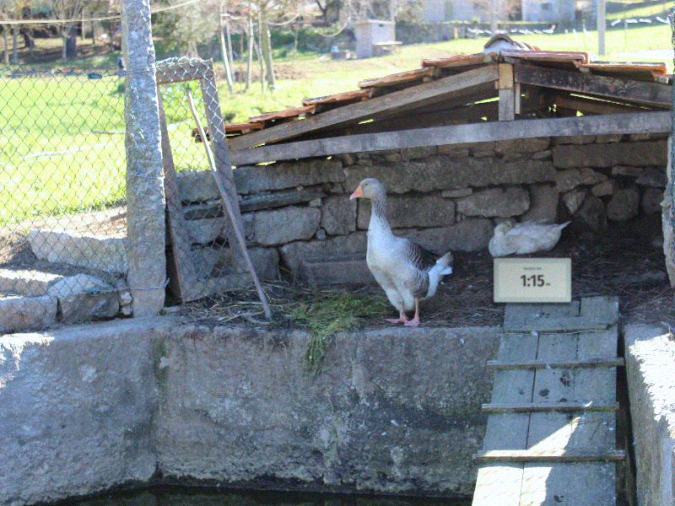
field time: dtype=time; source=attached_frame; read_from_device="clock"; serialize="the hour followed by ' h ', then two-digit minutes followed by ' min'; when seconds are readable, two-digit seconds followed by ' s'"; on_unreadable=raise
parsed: 1 h 15 min
